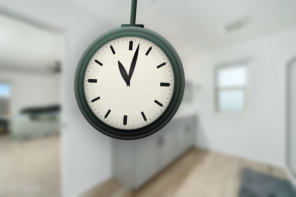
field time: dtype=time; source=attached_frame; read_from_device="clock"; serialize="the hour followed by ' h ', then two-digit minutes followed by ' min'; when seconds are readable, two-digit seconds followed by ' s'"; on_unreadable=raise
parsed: 11 h 02 min
